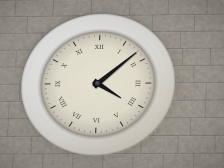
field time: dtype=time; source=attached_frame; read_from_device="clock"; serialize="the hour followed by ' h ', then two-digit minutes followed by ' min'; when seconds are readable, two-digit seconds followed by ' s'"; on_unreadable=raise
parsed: 4 h 08 min
